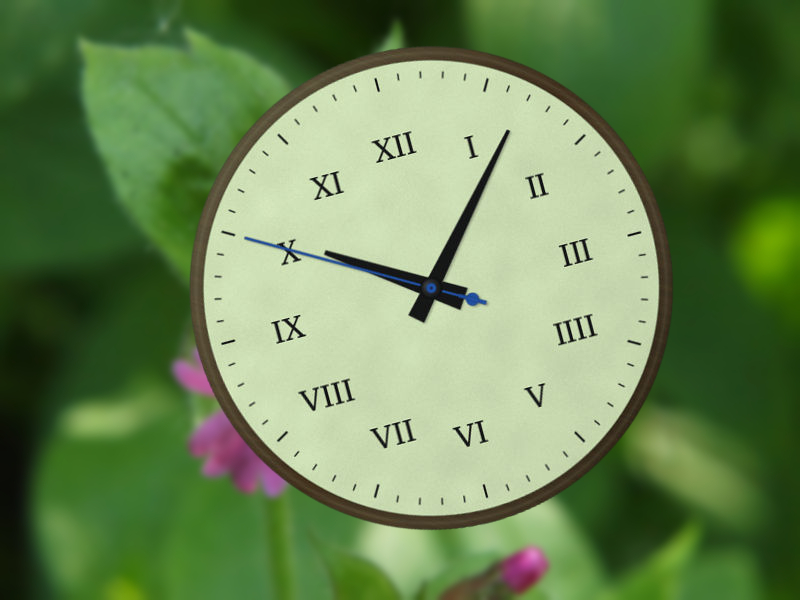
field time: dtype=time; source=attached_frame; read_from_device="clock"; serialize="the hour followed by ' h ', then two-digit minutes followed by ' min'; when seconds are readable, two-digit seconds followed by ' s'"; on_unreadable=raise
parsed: 10 h 06 min 50 s
